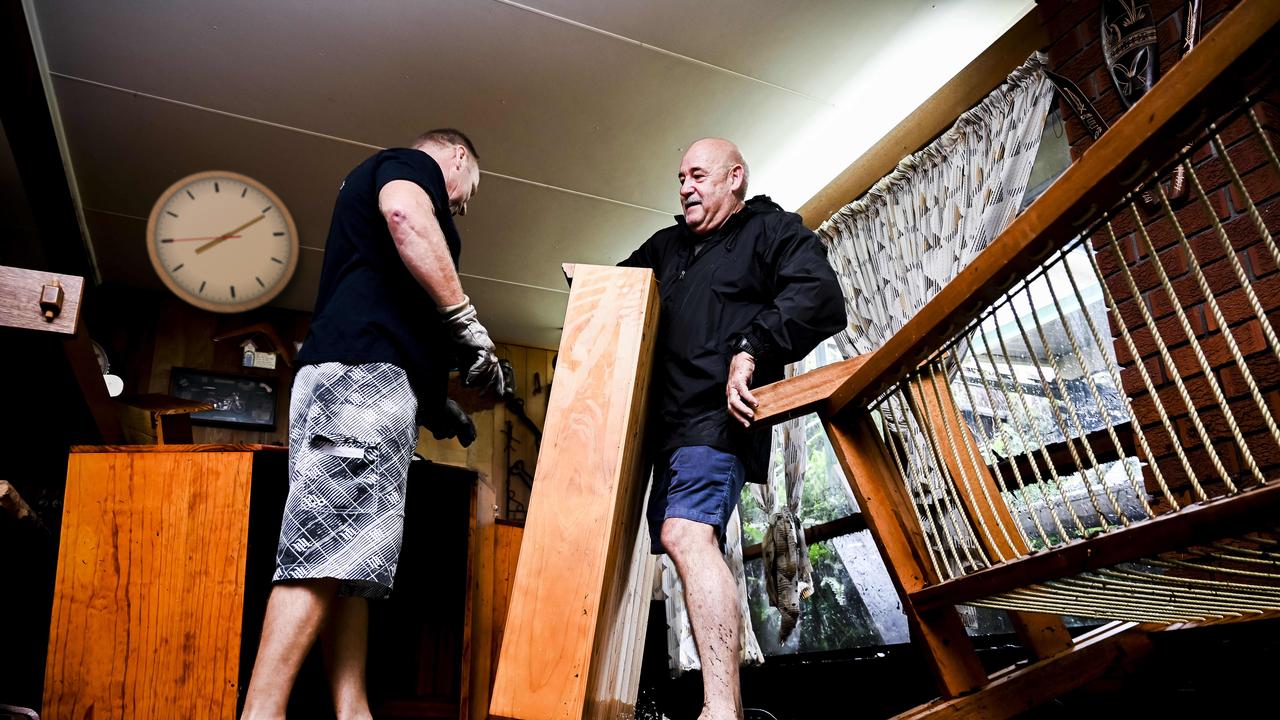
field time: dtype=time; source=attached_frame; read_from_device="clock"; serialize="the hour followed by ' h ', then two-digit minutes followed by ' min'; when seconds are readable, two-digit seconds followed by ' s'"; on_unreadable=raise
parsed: 8 h 10 min 45 s
